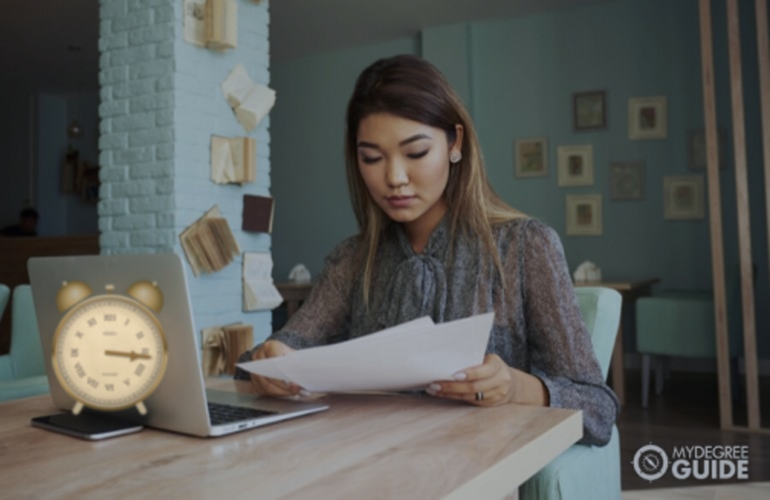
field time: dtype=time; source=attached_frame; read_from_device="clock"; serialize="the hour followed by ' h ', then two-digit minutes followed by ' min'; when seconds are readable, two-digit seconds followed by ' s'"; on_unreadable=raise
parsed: 3 h 16 min
